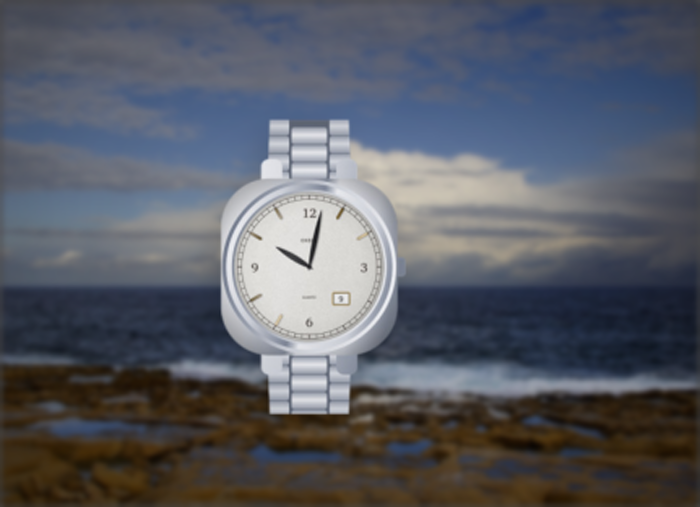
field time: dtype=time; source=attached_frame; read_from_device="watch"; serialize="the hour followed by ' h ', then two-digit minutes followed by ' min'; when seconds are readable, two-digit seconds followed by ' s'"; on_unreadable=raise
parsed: 10 h 02 min
